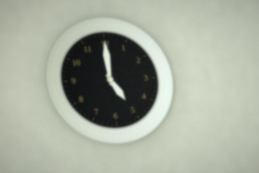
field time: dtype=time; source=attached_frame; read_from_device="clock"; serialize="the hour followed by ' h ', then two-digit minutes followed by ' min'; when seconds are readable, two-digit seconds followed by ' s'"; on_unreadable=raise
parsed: 5 h 00 min
